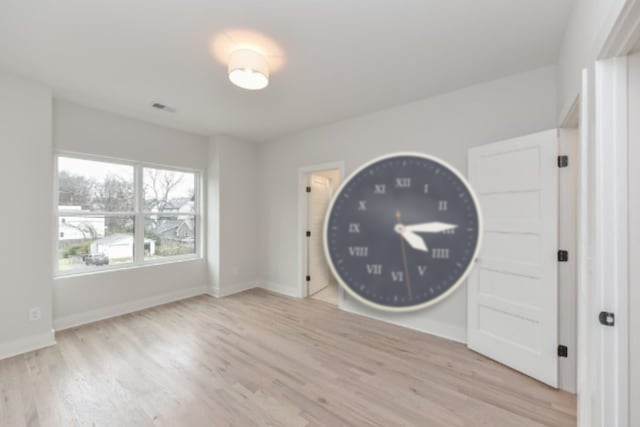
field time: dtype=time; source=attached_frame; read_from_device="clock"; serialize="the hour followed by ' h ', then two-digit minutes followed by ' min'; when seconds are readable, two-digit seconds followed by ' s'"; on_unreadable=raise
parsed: 4 h 14 min 28 s
